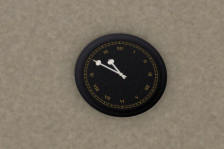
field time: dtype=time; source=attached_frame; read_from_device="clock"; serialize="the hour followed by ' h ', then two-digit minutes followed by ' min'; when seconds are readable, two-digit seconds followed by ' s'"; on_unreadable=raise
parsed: 10 h 50 min
